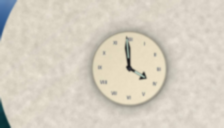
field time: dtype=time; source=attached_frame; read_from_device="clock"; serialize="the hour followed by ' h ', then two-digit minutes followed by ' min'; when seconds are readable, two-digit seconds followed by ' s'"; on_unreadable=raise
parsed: 3 h 59 min
